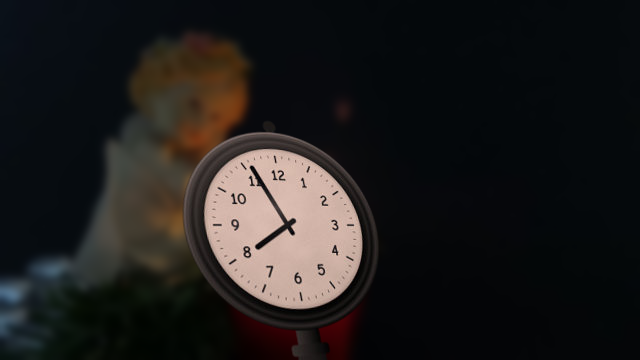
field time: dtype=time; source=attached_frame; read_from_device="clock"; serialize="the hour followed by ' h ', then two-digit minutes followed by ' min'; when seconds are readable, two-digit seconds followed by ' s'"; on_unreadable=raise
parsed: 7 h 56 min
